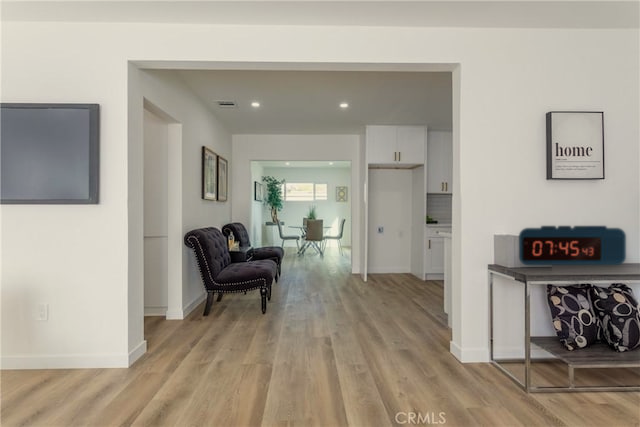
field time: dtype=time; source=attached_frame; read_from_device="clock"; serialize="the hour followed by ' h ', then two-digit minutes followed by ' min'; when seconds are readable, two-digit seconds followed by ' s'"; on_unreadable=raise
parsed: 7 h 45 min
